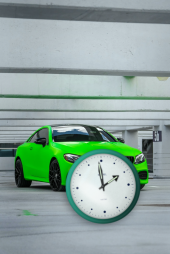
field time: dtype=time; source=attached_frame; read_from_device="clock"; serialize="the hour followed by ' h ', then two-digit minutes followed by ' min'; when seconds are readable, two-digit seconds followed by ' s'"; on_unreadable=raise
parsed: 1 h 59 min
